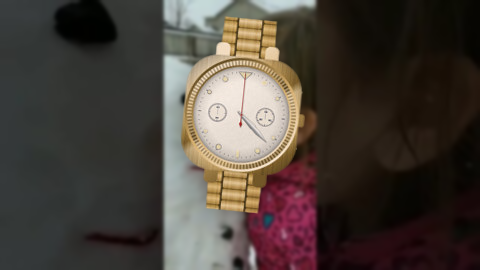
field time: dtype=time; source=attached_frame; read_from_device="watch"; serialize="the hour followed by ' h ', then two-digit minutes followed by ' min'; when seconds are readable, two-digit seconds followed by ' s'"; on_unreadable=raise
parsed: 4 h 22 min
